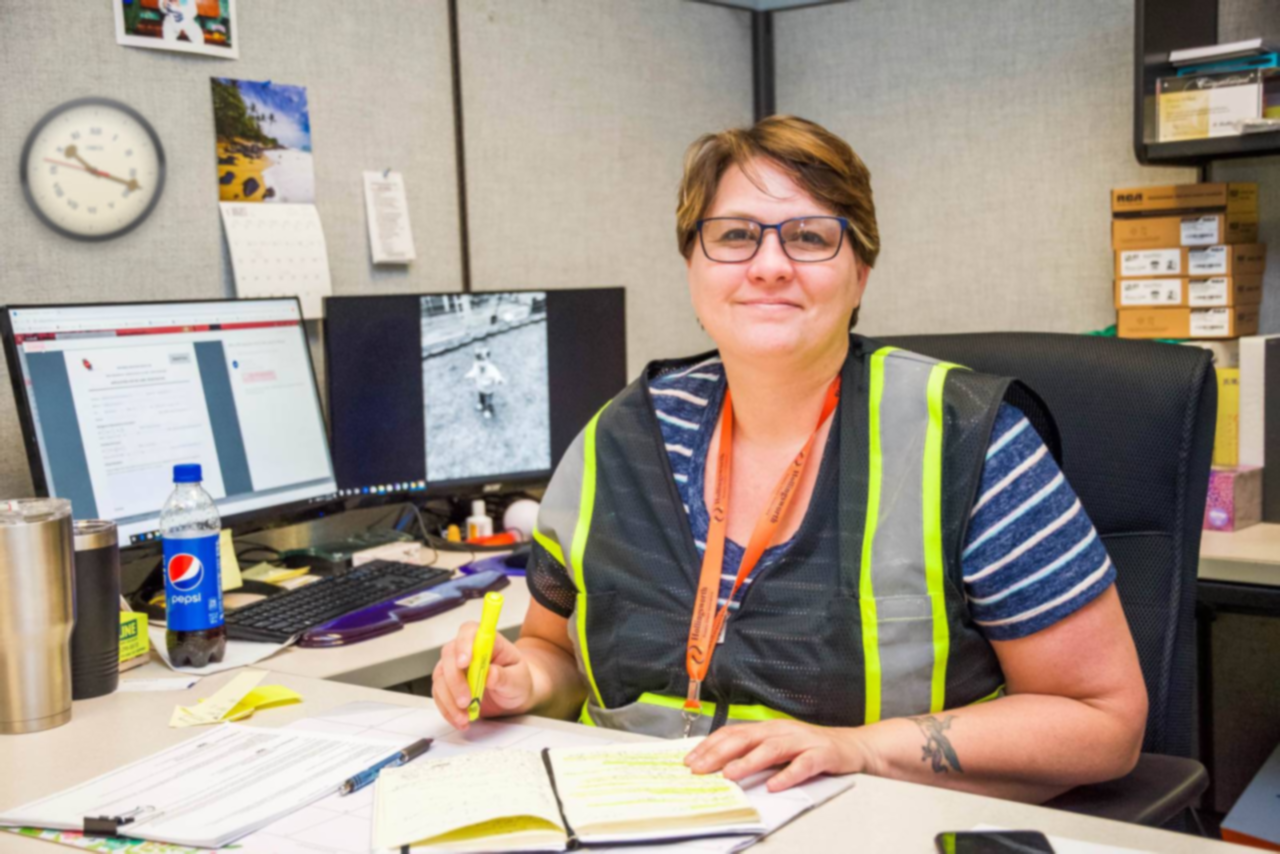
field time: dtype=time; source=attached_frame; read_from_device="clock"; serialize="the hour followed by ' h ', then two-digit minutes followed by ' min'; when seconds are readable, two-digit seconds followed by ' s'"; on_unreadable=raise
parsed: 10 h 17 min 47 s
